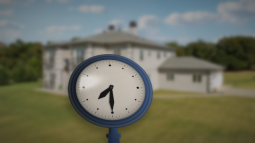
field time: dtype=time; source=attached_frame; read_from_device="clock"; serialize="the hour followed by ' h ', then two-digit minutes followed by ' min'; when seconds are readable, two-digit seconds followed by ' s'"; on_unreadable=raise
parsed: 7 h 30 min
